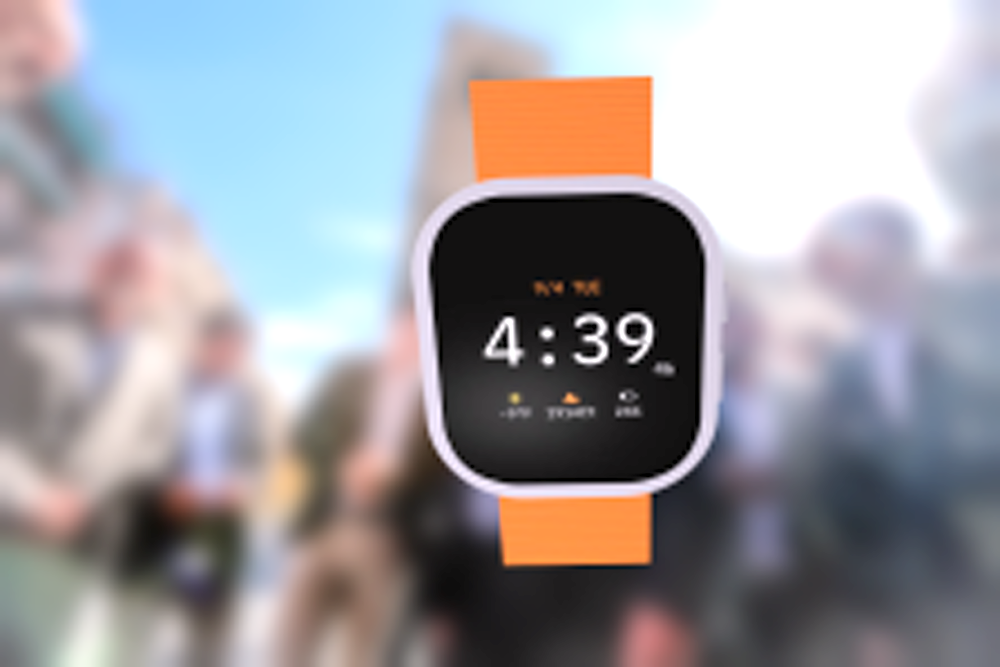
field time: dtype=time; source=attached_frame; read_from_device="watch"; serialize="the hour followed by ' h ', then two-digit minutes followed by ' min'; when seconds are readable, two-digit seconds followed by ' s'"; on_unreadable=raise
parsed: 4 h 39 min
